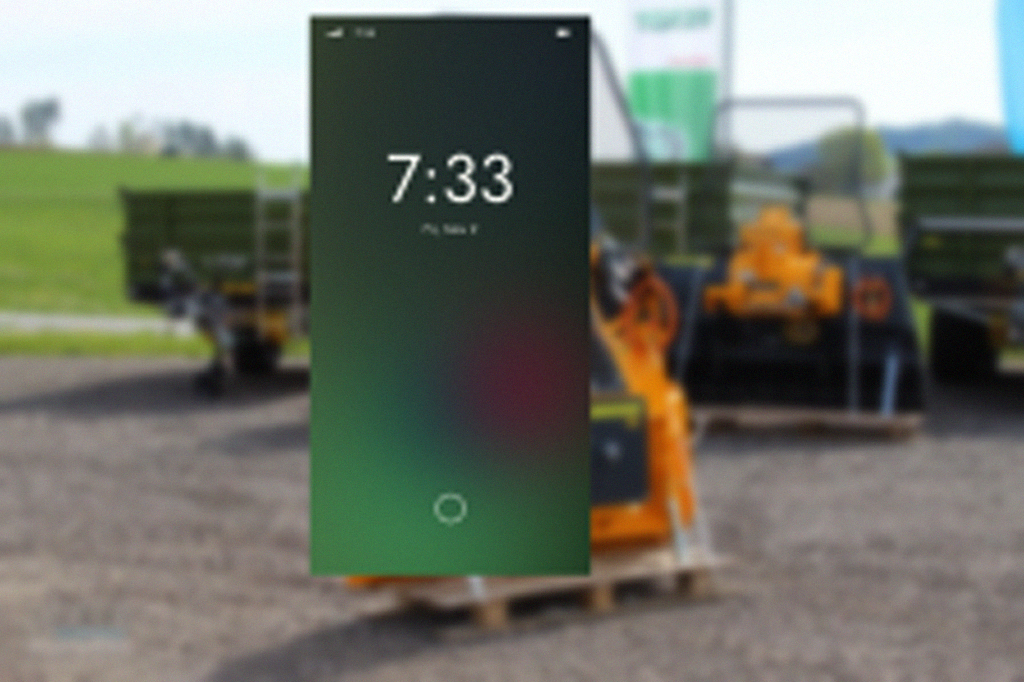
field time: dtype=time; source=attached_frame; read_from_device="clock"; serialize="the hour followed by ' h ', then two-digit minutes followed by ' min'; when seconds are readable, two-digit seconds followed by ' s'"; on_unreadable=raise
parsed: 7 h 33 min
